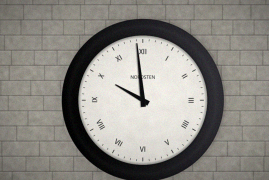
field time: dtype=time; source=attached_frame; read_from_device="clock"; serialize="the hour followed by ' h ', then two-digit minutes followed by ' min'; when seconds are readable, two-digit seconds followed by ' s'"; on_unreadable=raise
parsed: 9 h 59 min
